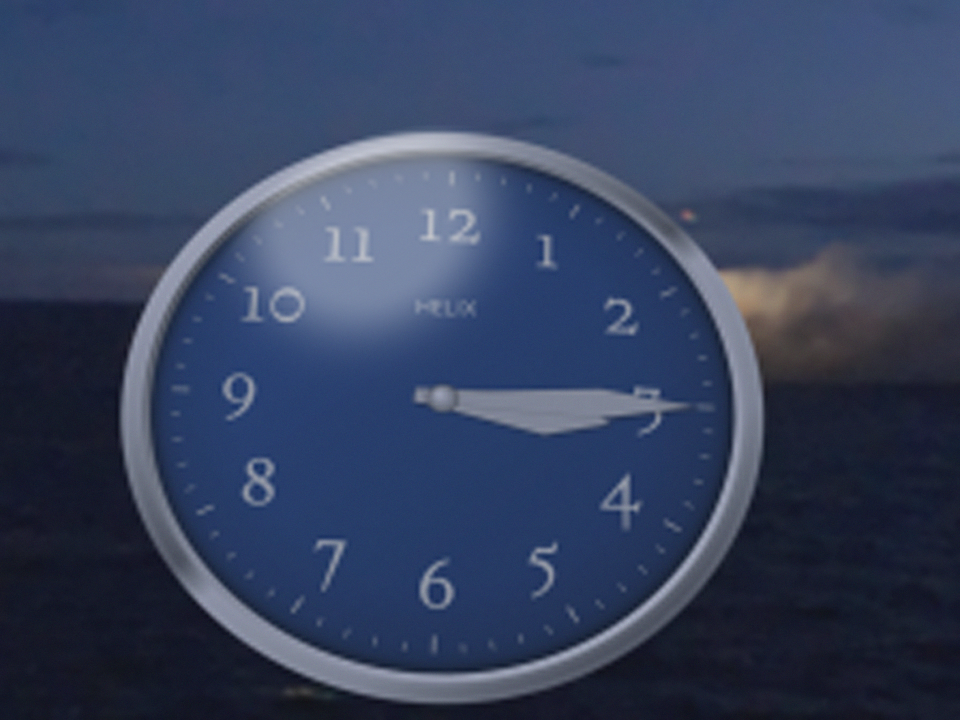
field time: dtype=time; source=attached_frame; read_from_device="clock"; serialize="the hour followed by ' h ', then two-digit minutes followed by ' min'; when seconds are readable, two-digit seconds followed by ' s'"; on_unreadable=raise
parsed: 3 h 15 min
